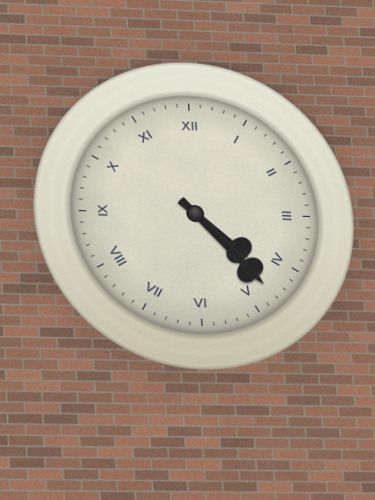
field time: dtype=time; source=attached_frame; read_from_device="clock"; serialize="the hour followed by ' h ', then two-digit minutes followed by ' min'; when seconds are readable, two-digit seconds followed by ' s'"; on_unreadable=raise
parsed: 4 h 23 min
